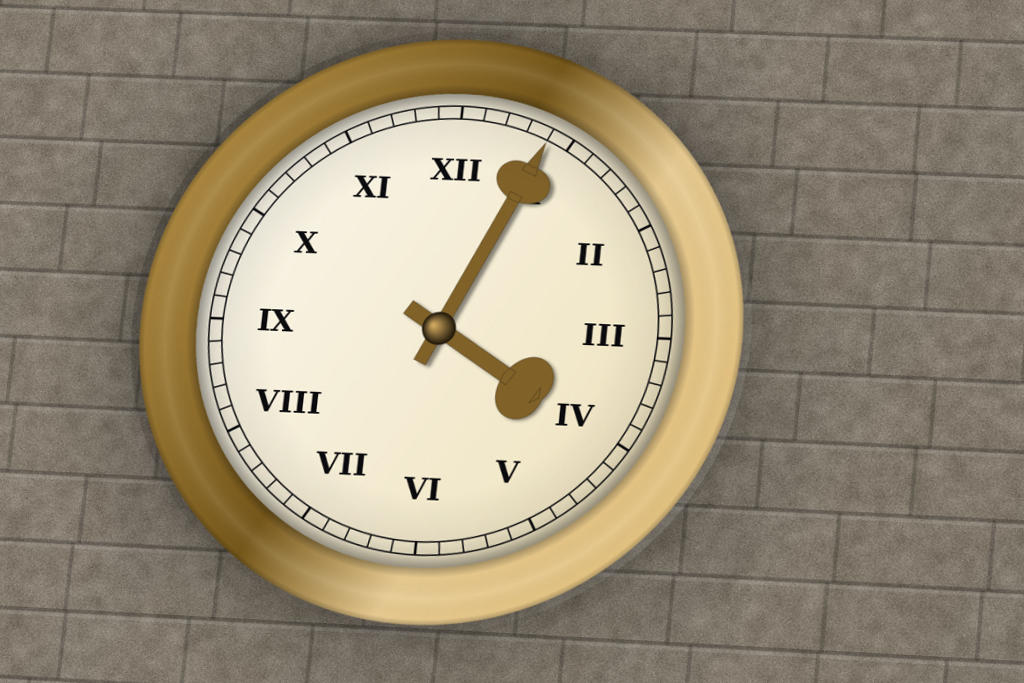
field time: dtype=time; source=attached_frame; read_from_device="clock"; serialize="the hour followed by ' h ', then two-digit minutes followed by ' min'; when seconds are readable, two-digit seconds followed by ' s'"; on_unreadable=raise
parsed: 4 h 04 min
